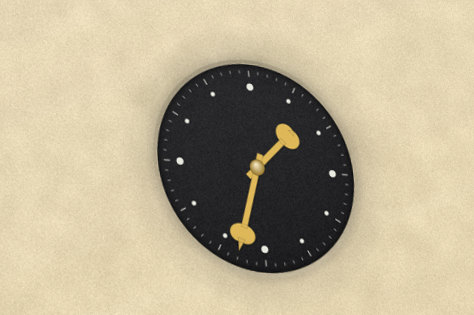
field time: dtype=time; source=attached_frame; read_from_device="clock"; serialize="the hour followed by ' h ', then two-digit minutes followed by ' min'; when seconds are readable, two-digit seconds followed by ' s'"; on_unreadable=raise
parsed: 1 h 33 min
